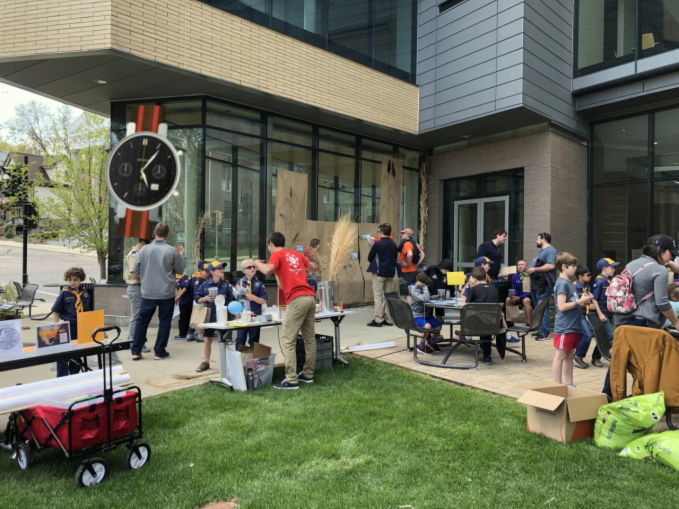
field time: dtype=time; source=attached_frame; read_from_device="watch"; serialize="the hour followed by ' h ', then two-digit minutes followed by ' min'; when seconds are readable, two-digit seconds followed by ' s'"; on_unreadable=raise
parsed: 5 h 06 min
